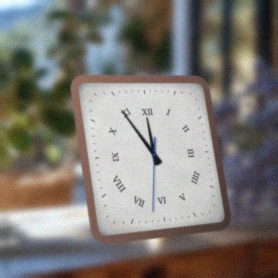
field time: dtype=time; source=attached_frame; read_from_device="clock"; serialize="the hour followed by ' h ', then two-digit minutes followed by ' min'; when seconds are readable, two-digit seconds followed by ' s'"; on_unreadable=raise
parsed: 11 h 54 min 32 s
